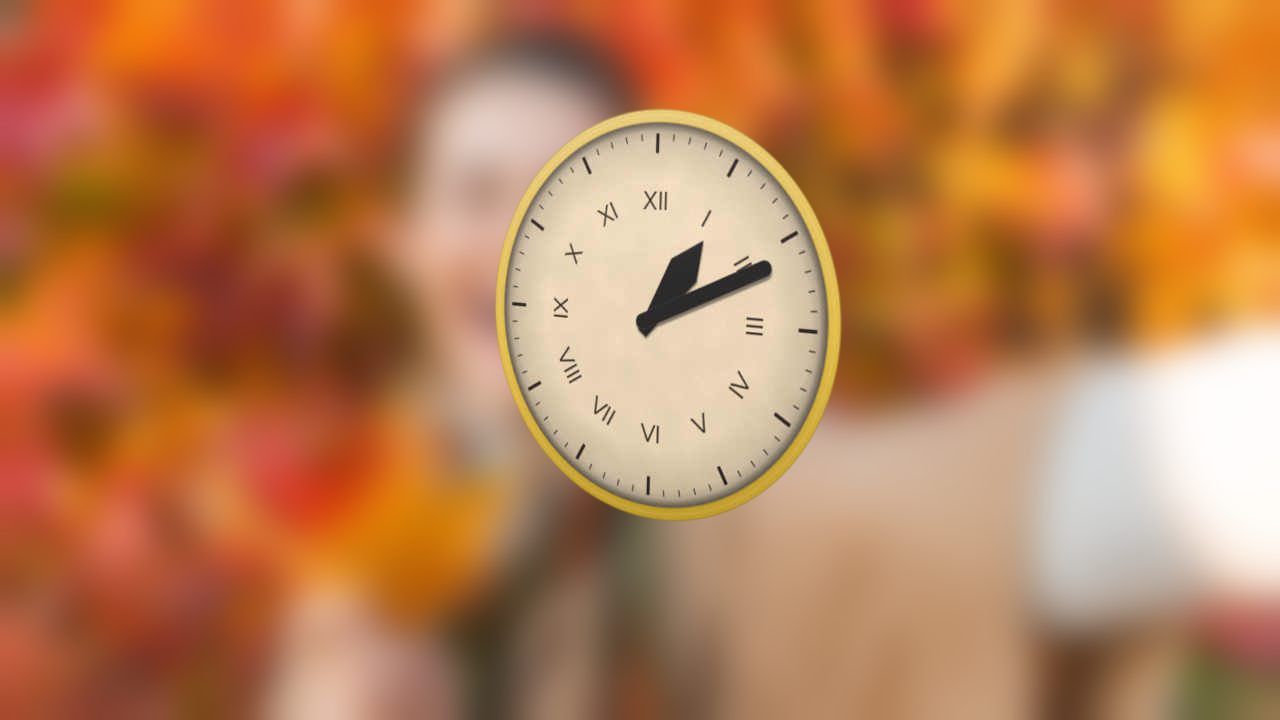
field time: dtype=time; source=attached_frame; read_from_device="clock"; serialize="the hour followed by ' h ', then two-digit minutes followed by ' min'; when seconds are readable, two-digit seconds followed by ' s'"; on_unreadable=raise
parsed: 1 h 11 min
